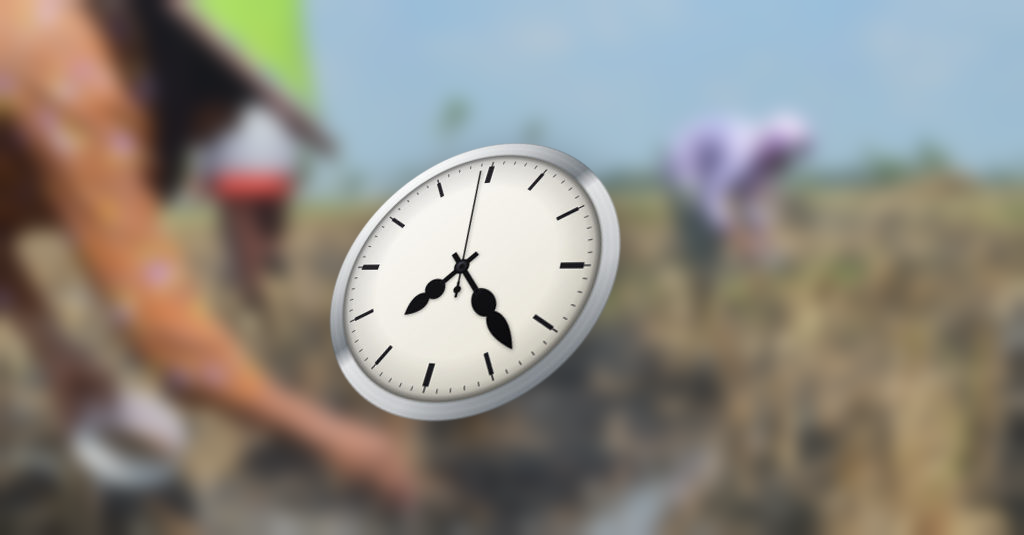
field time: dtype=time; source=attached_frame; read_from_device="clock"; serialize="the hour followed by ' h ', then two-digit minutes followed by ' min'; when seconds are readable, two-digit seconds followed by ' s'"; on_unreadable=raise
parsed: 7 h 22 min 59 s
